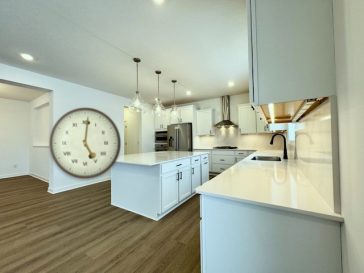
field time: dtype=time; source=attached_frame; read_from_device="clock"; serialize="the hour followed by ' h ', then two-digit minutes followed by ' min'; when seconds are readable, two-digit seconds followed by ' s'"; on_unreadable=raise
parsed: 5 h 01 min
